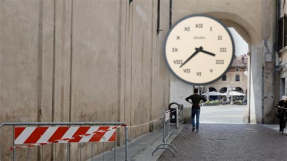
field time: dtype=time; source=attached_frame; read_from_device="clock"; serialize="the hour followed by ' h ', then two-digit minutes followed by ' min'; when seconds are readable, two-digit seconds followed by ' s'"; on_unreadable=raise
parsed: 3 h 38 min
